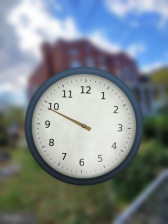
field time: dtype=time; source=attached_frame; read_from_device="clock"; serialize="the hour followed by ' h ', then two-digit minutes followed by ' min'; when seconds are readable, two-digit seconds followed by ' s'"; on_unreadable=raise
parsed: 9 h 49 min
